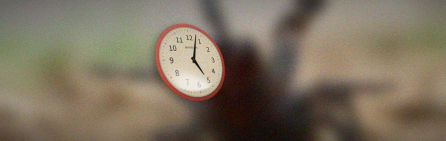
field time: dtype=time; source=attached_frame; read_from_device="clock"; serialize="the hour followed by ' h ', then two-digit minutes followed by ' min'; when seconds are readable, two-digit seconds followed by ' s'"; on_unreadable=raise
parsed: 5 h 03 min
